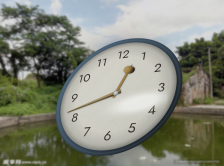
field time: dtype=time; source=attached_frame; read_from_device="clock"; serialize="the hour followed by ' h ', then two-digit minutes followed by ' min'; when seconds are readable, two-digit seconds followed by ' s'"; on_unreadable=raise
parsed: 12 h 42 min
